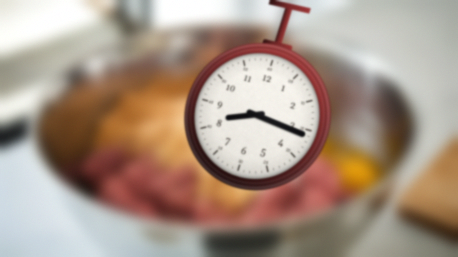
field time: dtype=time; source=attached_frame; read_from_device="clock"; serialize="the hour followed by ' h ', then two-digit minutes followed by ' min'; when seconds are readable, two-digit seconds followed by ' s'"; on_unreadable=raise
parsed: 8 h 16 min
